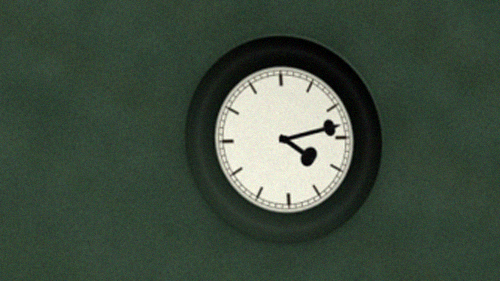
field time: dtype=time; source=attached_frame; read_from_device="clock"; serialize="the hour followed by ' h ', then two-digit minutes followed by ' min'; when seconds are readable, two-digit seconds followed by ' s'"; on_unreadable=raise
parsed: 4 h 13 min
